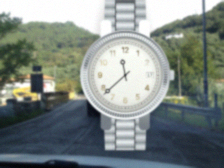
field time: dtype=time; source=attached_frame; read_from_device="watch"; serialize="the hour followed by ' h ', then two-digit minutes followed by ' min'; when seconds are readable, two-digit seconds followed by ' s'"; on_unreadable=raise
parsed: 11 h 38 min
